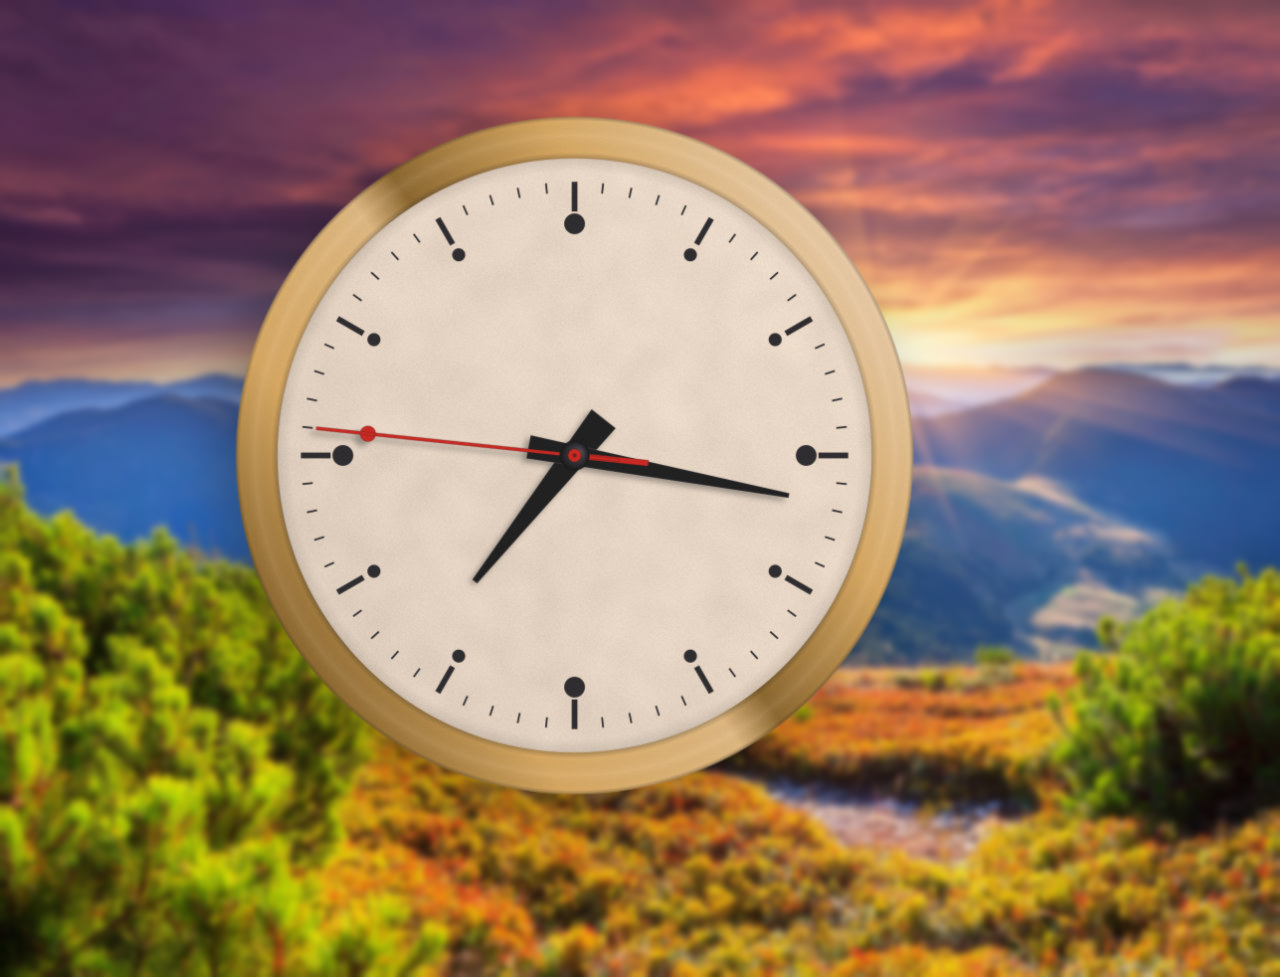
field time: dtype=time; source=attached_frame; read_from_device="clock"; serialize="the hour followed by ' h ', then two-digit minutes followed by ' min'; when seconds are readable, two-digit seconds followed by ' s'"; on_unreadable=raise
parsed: 7 h 16 min 46 s
